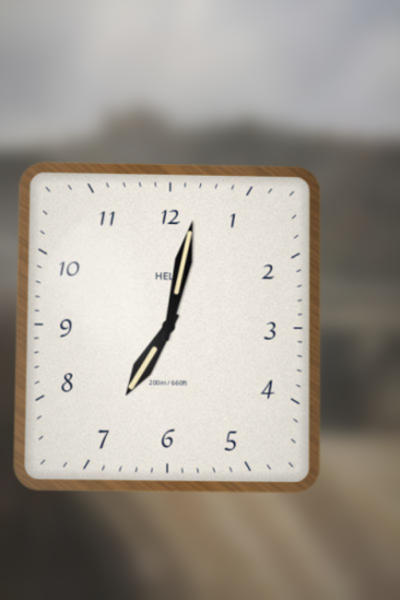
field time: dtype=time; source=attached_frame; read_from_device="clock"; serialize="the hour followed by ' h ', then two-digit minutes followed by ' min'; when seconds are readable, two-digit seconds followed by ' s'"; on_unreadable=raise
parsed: 7 h 02 min
